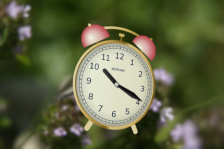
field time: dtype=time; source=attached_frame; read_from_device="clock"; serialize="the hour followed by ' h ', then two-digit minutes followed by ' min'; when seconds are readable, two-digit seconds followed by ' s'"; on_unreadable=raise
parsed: 10 h 19 min
